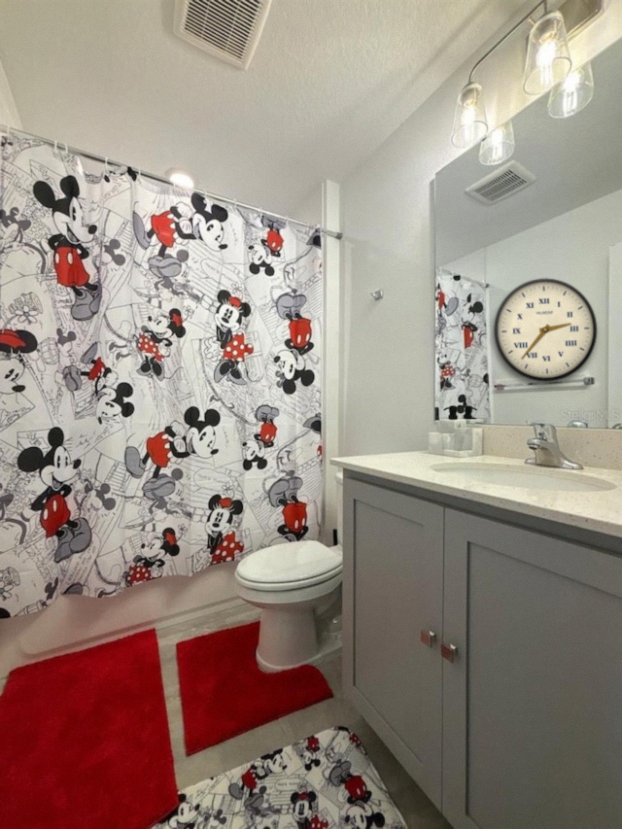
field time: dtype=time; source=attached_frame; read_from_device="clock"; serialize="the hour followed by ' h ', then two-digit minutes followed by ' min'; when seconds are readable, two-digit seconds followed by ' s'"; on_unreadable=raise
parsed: 2 h 37 min
